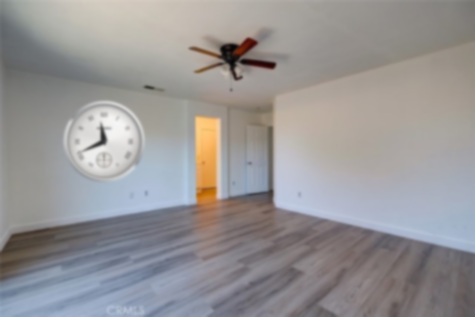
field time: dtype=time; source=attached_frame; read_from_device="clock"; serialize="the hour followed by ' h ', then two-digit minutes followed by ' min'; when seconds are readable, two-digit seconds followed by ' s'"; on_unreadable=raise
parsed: 11 h 41 min
